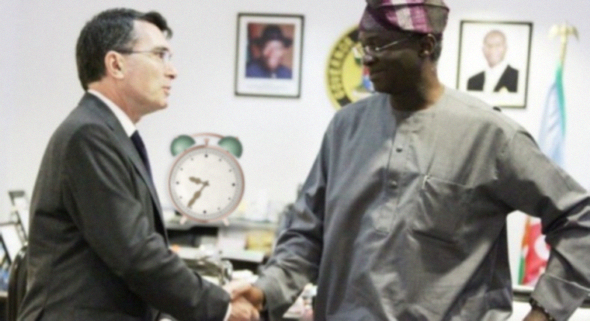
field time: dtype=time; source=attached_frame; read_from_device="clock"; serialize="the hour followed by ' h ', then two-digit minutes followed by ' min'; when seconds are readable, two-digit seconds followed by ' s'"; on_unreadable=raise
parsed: 9 h 36 min
